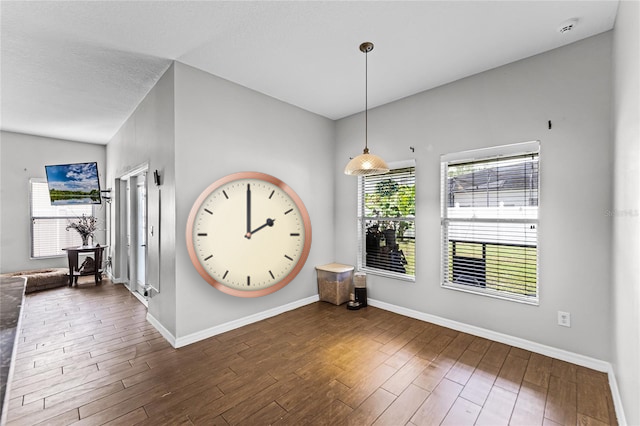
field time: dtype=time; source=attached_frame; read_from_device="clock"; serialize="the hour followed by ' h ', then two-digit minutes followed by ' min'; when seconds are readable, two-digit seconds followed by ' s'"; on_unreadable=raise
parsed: 2 h 00 min
